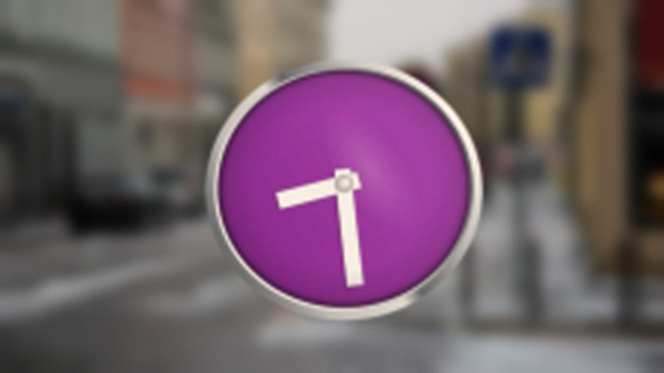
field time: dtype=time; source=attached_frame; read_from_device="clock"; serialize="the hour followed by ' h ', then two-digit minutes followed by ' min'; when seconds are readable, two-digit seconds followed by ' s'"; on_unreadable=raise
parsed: 8 h 29 min
